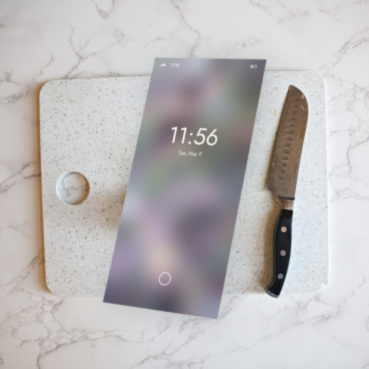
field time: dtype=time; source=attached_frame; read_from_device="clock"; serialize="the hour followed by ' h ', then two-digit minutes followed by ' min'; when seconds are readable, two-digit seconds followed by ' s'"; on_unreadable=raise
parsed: 11 h 56 min
